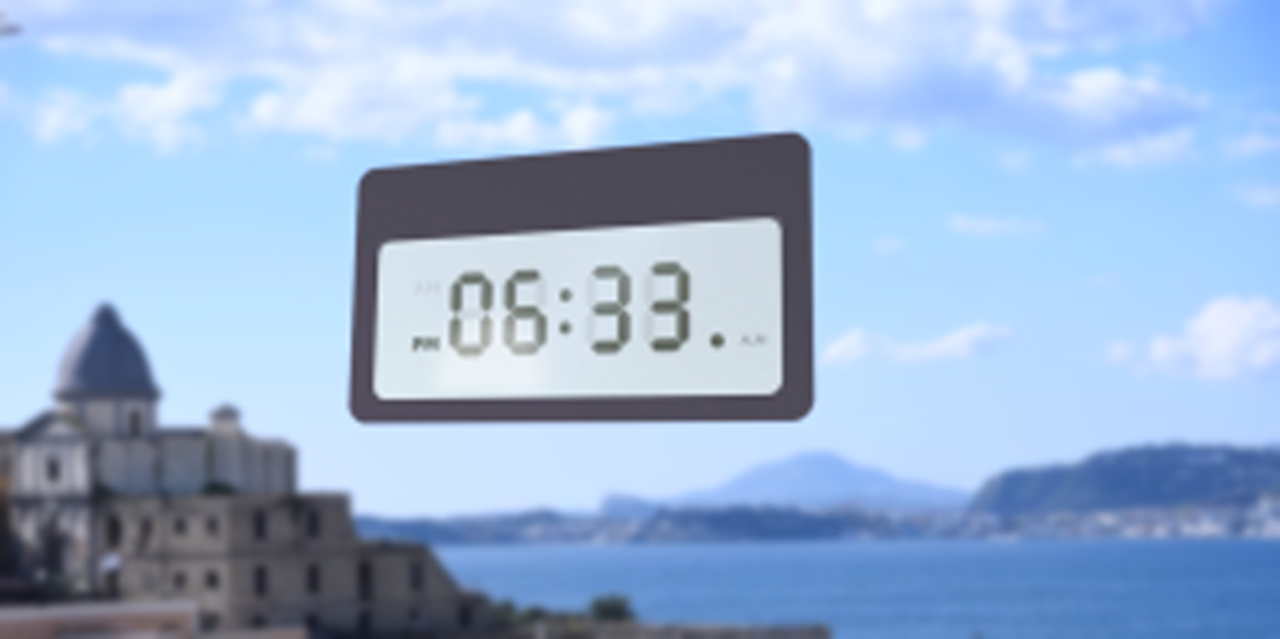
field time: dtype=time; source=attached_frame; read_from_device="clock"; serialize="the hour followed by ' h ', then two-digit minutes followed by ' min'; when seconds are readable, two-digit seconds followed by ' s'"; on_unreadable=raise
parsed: 6 h 33 min
